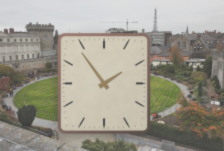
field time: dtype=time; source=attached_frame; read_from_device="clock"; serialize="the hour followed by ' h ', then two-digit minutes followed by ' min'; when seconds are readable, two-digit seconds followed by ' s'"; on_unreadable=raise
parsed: 1 h 54 min
